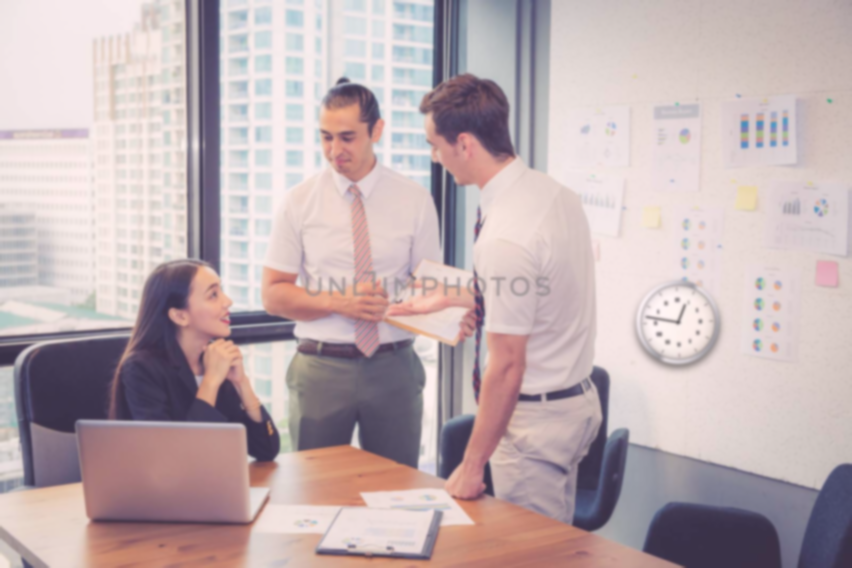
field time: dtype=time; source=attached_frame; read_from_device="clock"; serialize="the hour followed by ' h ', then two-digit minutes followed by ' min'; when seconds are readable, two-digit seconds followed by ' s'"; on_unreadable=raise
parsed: 12 h 47 min
